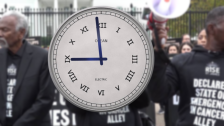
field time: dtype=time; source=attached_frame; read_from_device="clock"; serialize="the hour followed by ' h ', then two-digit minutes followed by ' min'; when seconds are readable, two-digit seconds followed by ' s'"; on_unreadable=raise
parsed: 8 h 59 min
